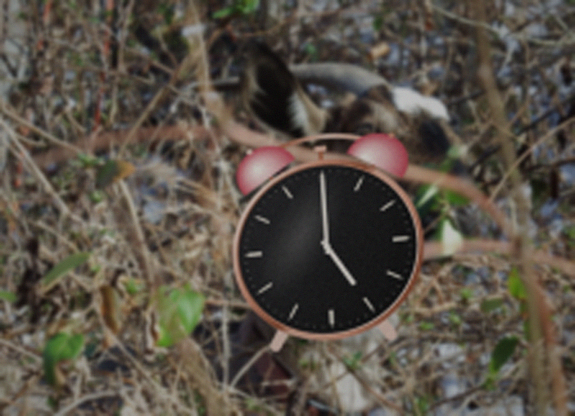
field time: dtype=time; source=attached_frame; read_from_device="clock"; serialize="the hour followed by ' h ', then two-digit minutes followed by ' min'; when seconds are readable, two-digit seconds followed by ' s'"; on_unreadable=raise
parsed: 5 h 00 min
